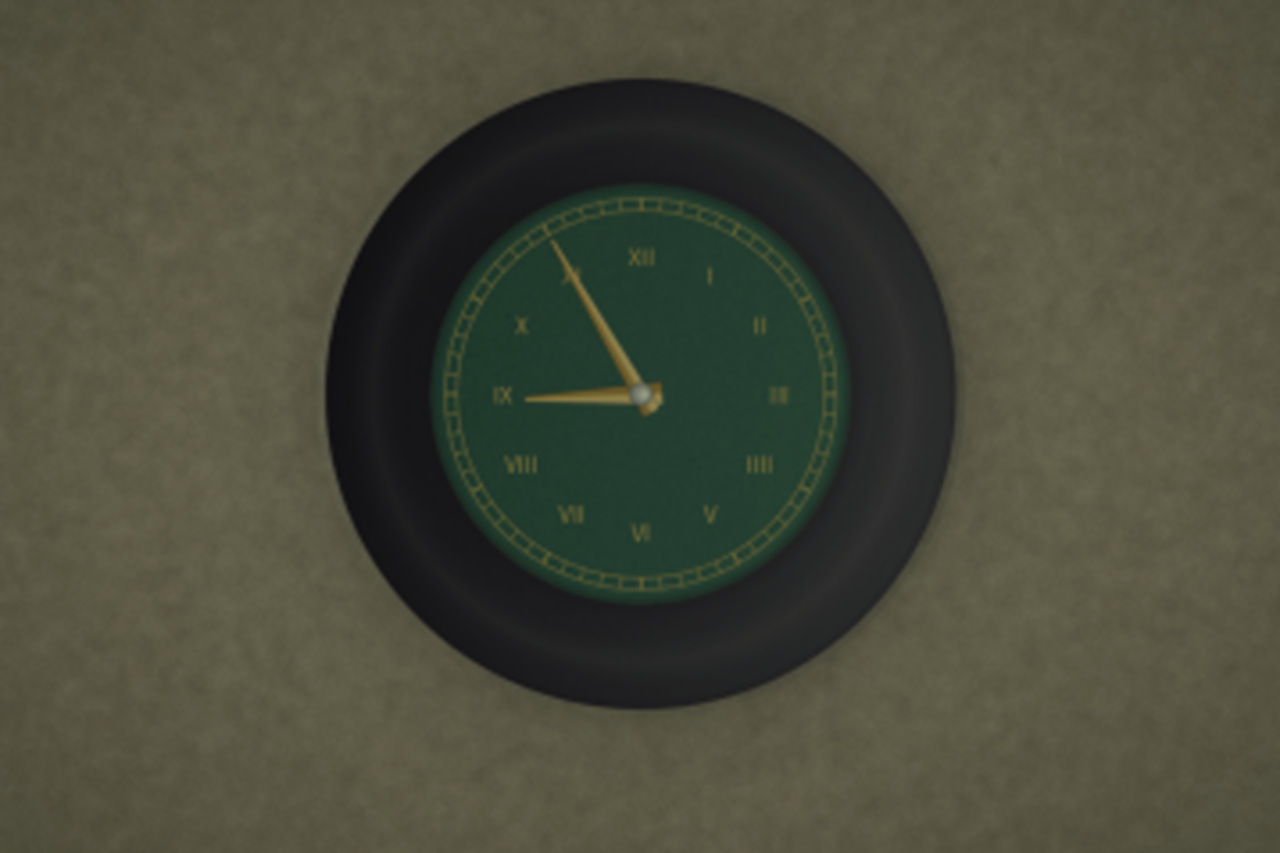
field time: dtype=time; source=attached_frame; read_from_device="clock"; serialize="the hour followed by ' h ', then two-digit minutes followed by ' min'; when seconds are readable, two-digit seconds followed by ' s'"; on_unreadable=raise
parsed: 8 h 55 min
